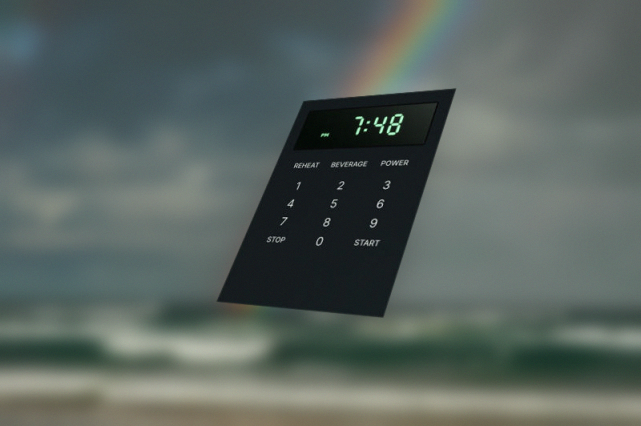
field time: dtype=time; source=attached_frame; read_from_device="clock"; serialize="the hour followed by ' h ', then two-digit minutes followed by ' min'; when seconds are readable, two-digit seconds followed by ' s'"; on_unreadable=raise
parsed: 7 h 48 min
